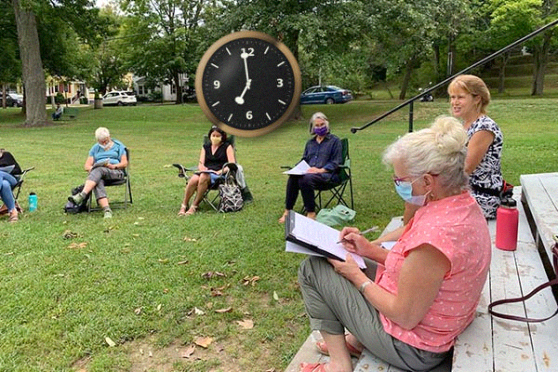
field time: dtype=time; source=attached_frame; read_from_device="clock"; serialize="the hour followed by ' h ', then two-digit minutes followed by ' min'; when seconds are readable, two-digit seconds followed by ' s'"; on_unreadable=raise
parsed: 6 h 59 min
